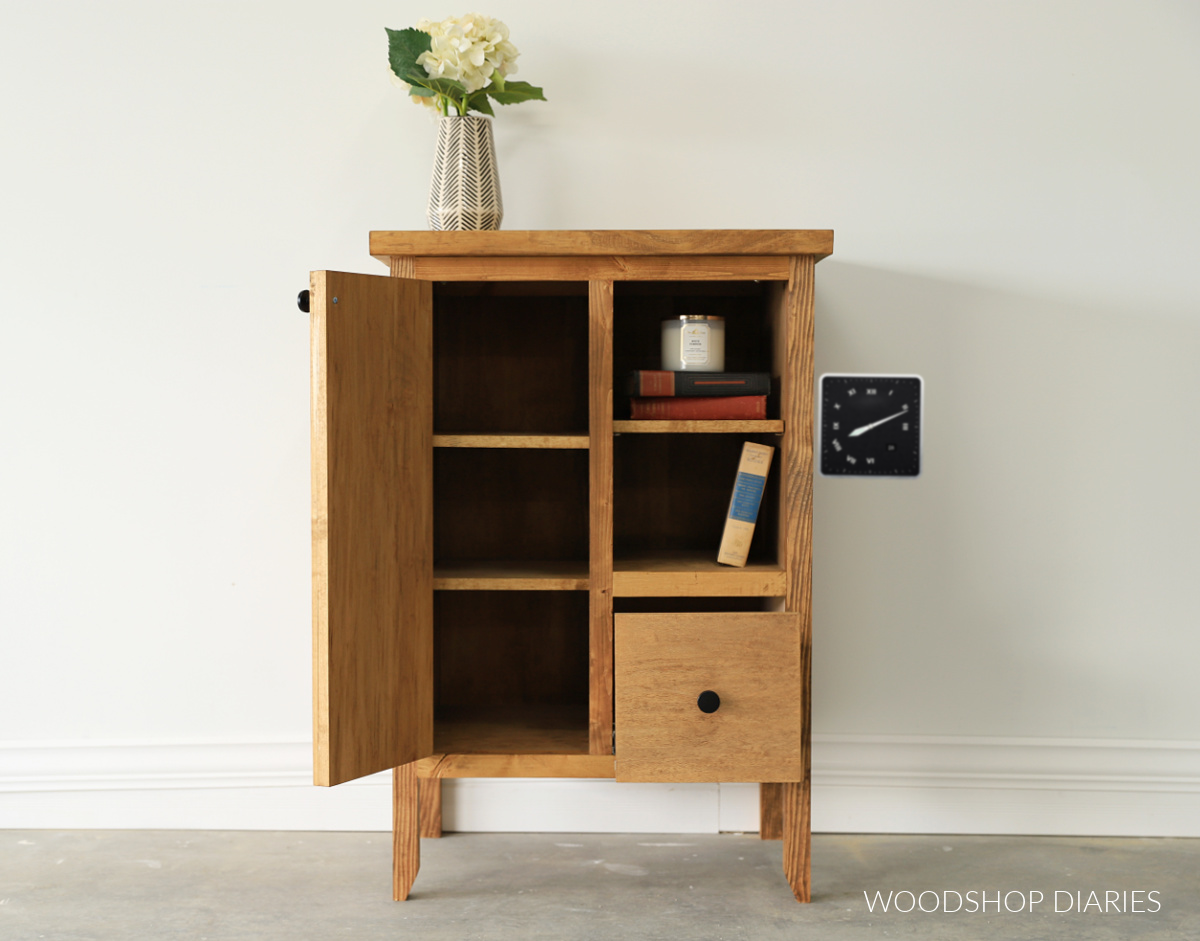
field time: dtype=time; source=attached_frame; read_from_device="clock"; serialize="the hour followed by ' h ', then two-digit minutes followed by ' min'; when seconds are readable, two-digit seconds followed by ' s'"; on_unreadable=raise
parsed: 8 h 11 min
